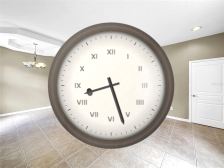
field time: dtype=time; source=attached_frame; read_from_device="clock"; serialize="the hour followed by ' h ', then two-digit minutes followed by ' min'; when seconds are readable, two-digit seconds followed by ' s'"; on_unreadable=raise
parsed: 8 h 27 min
